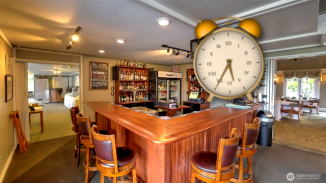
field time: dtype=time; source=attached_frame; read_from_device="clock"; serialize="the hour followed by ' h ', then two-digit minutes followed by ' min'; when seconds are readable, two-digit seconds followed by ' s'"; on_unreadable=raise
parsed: 5 h 35 min
